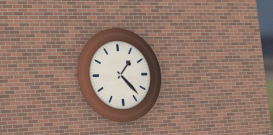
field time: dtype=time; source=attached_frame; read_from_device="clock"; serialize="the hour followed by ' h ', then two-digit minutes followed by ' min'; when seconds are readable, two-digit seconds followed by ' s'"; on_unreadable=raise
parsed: 1 h 23 min
